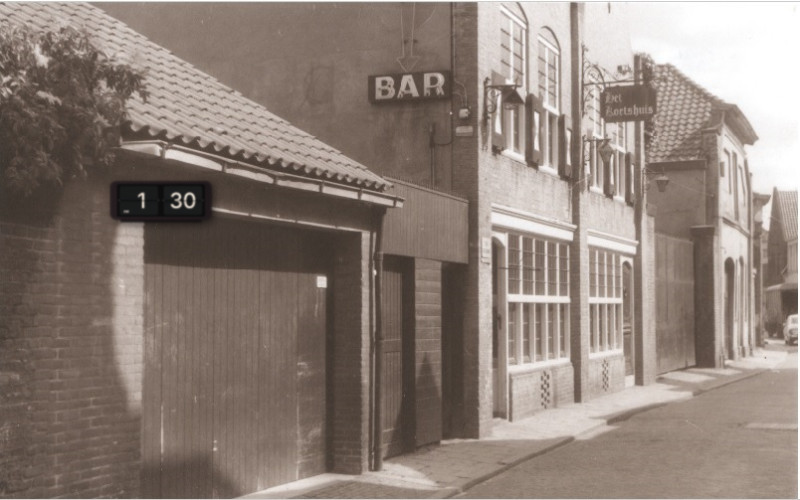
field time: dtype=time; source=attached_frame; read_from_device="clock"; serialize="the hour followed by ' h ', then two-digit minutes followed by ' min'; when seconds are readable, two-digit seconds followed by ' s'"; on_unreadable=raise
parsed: 1 h 30 min
